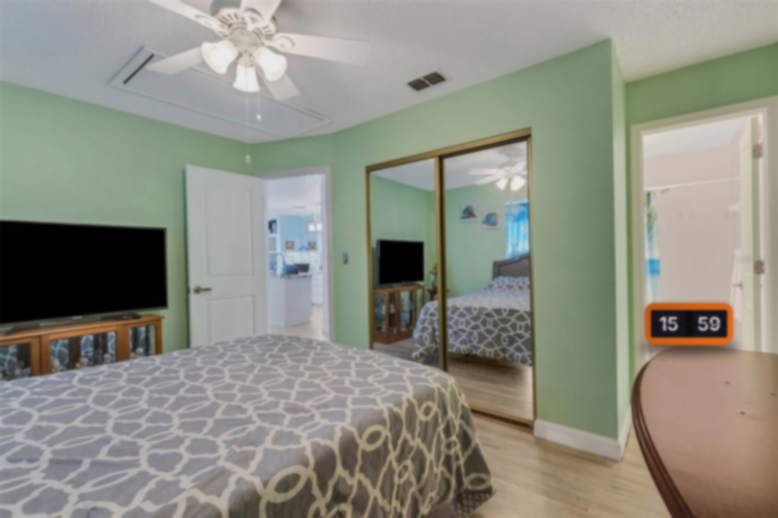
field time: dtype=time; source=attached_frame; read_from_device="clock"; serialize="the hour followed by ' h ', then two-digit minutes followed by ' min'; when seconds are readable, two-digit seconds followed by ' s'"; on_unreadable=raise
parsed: 15 h 59 min
